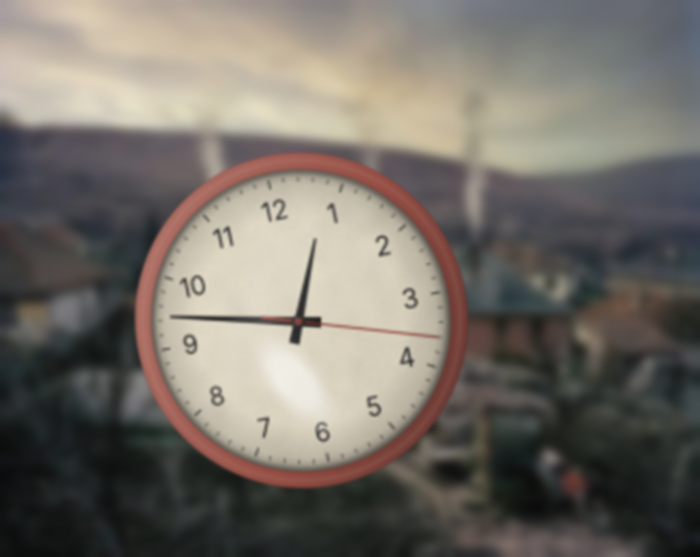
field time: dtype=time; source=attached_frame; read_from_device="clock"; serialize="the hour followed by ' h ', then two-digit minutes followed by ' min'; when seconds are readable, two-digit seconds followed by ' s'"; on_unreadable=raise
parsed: 12 h 47 min 18 s
